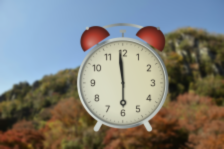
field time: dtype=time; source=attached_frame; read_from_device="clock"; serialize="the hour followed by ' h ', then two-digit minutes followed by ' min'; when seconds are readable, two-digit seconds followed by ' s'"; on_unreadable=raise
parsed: 5 h 59 min
